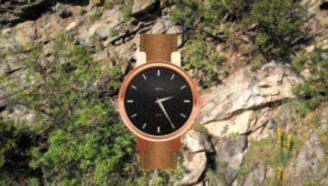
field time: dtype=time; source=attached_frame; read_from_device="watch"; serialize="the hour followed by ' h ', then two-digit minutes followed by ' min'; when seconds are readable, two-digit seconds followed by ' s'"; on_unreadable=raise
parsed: 2 h 25 min
